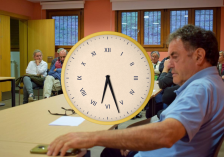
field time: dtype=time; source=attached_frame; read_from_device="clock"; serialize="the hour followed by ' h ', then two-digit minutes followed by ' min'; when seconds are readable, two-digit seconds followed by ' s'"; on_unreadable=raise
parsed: 6 h 27 min
